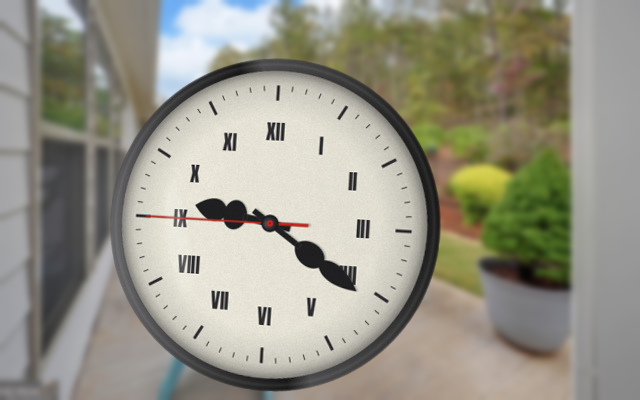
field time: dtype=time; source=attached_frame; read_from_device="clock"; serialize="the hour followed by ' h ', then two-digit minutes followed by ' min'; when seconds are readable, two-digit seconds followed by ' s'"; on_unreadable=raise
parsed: 9 h 20 min 45 s
